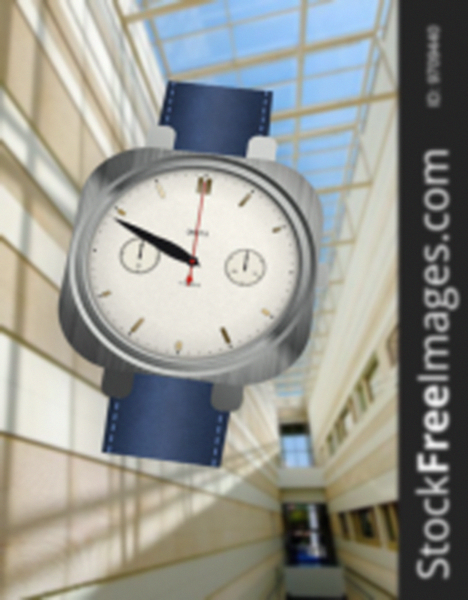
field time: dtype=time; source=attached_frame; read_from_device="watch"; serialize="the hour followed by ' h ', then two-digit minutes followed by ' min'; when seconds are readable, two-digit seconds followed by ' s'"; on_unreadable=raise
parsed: 9 h 49 min
